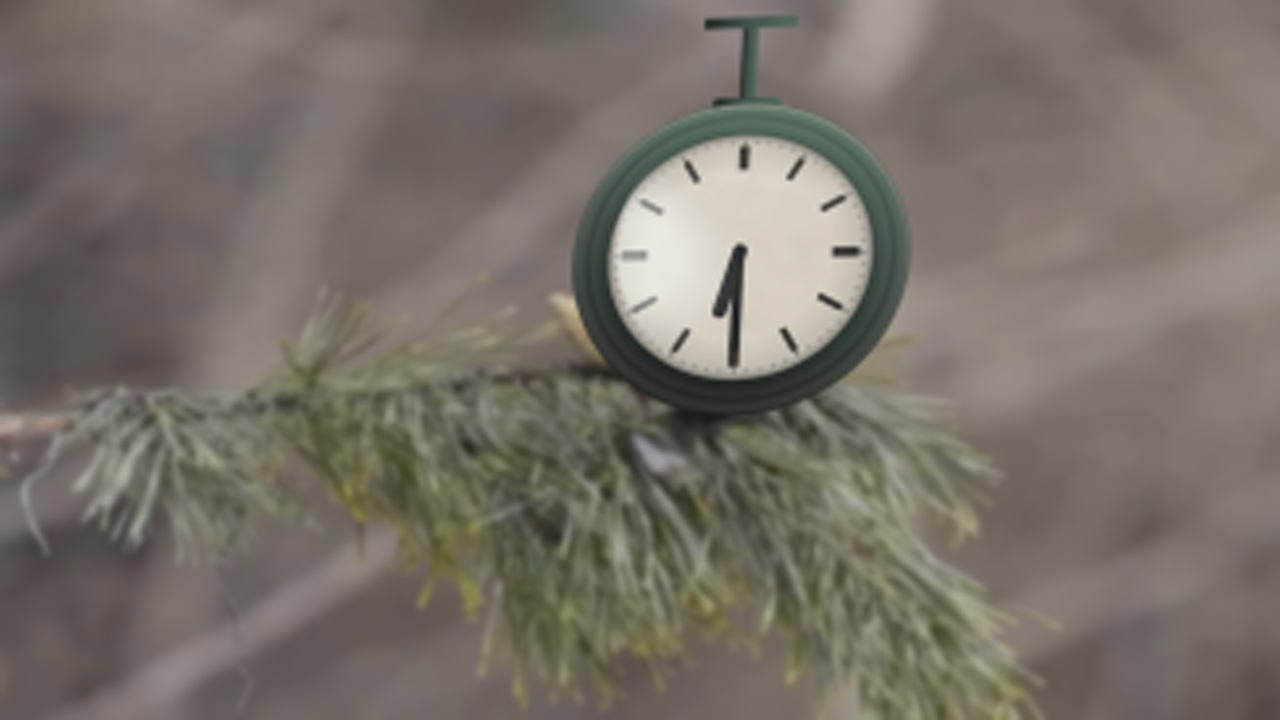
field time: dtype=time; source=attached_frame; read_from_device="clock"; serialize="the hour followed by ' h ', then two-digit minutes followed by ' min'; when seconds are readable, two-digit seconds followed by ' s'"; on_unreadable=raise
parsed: 6 h 30 min
